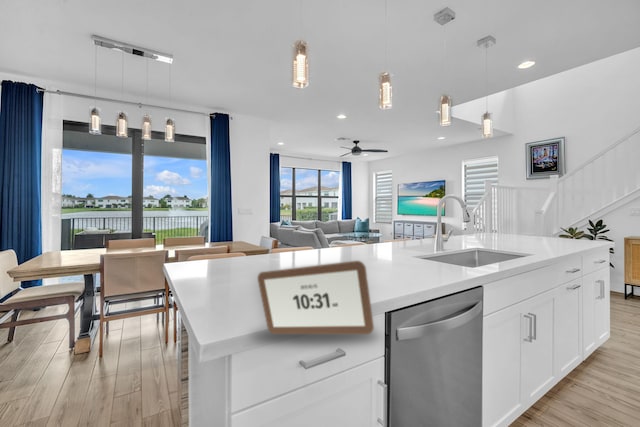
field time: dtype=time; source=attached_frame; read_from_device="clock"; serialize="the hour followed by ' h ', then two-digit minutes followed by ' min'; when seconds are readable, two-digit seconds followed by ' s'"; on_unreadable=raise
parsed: 10 h 31 min
